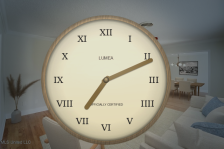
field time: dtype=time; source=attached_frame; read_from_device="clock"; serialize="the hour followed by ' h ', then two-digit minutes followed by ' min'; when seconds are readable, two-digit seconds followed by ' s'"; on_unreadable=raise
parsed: 7 h 11 min
